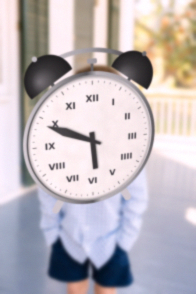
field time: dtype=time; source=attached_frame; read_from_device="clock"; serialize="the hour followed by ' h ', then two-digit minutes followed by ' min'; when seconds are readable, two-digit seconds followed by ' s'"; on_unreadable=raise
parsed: 5 h 49 min
